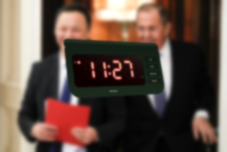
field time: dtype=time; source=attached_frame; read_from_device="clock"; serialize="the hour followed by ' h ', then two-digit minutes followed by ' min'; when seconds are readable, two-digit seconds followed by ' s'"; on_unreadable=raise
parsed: 11 h 27 min
